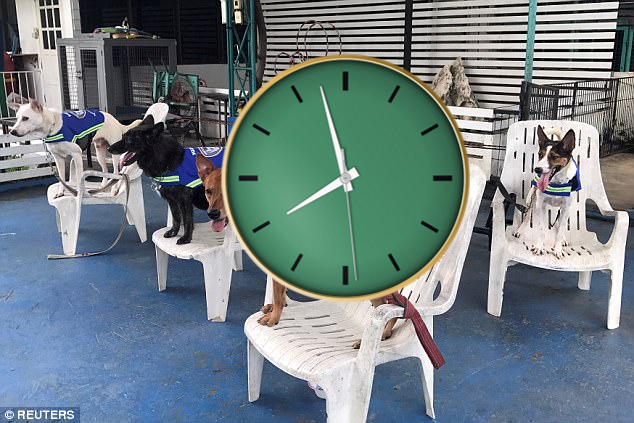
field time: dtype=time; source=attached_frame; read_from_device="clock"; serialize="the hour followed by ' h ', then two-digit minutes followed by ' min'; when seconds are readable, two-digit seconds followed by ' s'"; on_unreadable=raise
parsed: 7 h 57 min 29 s
